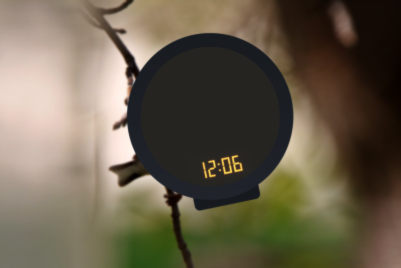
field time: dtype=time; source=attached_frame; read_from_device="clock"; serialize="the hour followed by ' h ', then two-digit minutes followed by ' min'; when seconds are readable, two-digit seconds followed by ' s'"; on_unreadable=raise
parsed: 12 h 06 min
